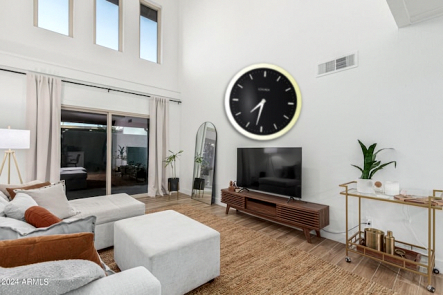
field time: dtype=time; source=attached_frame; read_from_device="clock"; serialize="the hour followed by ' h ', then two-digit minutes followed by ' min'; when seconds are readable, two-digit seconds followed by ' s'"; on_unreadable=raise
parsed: 7 h 32 min
